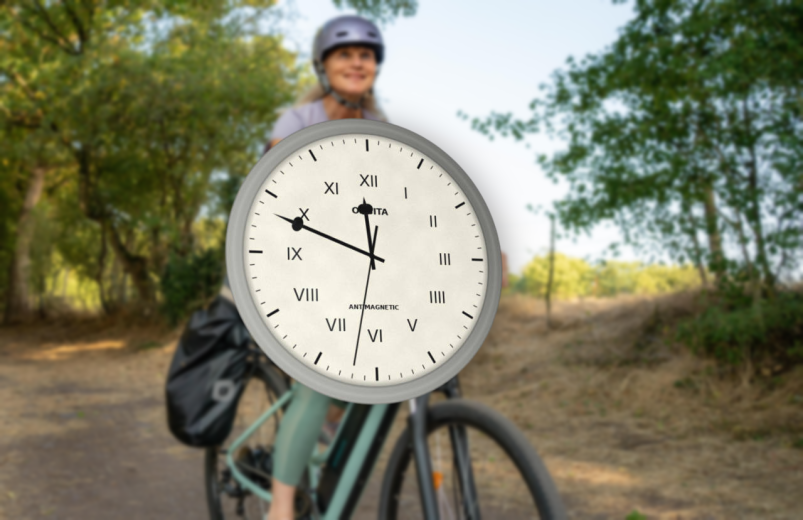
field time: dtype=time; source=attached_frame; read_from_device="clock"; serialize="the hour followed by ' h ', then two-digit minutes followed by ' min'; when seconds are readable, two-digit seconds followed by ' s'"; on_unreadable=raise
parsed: 11 h 48 min 32 s
